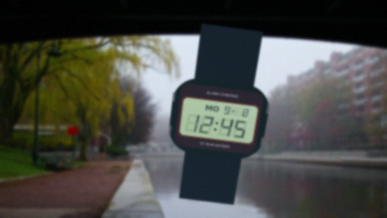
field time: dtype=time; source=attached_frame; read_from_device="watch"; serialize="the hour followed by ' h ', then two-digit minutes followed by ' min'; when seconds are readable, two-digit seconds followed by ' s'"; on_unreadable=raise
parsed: 12 h 45 min
